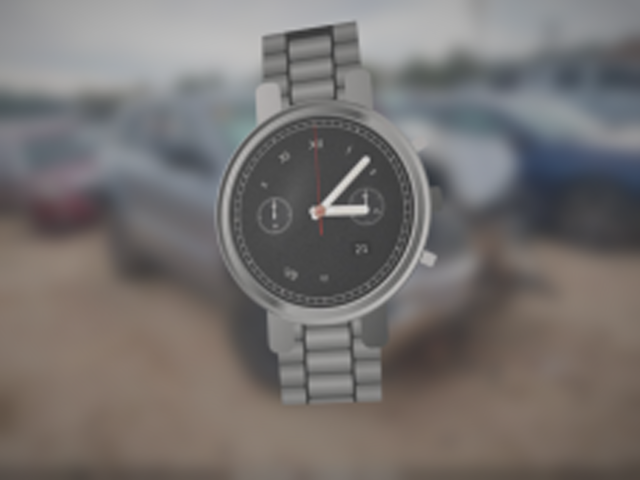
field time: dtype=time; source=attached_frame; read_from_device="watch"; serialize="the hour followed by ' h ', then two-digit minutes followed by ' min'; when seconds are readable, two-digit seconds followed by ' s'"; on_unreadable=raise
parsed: 3 h 08 min
